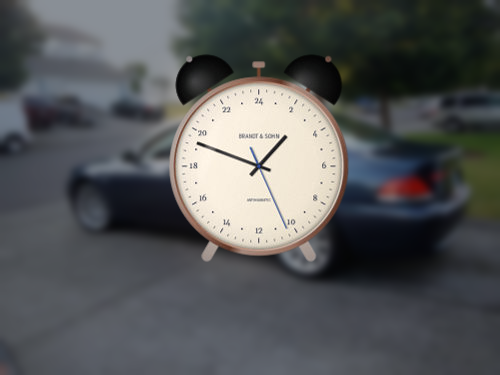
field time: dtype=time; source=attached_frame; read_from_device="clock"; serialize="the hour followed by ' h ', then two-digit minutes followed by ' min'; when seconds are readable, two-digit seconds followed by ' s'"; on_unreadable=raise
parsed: 2 h 48 min 26 s
